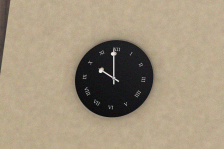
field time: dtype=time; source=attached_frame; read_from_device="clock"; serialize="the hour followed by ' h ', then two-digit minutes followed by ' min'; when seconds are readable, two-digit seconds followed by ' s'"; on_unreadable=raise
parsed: 9 h 59 min
